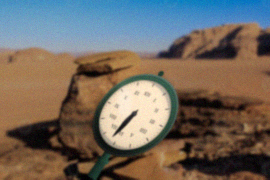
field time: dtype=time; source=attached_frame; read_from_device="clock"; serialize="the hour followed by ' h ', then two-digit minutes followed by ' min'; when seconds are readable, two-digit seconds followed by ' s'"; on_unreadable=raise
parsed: 6 h 32 min
